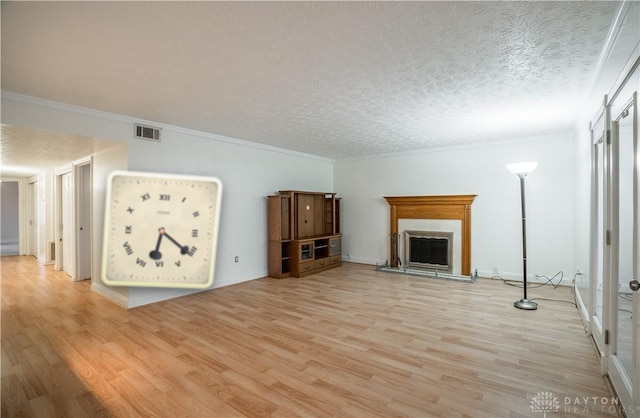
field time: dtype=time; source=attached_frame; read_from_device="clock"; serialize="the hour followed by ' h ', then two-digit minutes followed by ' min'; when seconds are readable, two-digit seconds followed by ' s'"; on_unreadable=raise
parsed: 6 h 21 min
